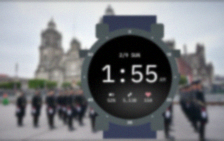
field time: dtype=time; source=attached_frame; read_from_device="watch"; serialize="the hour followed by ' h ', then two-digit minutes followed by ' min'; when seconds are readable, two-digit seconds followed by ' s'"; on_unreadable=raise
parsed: 1 h 55 min
